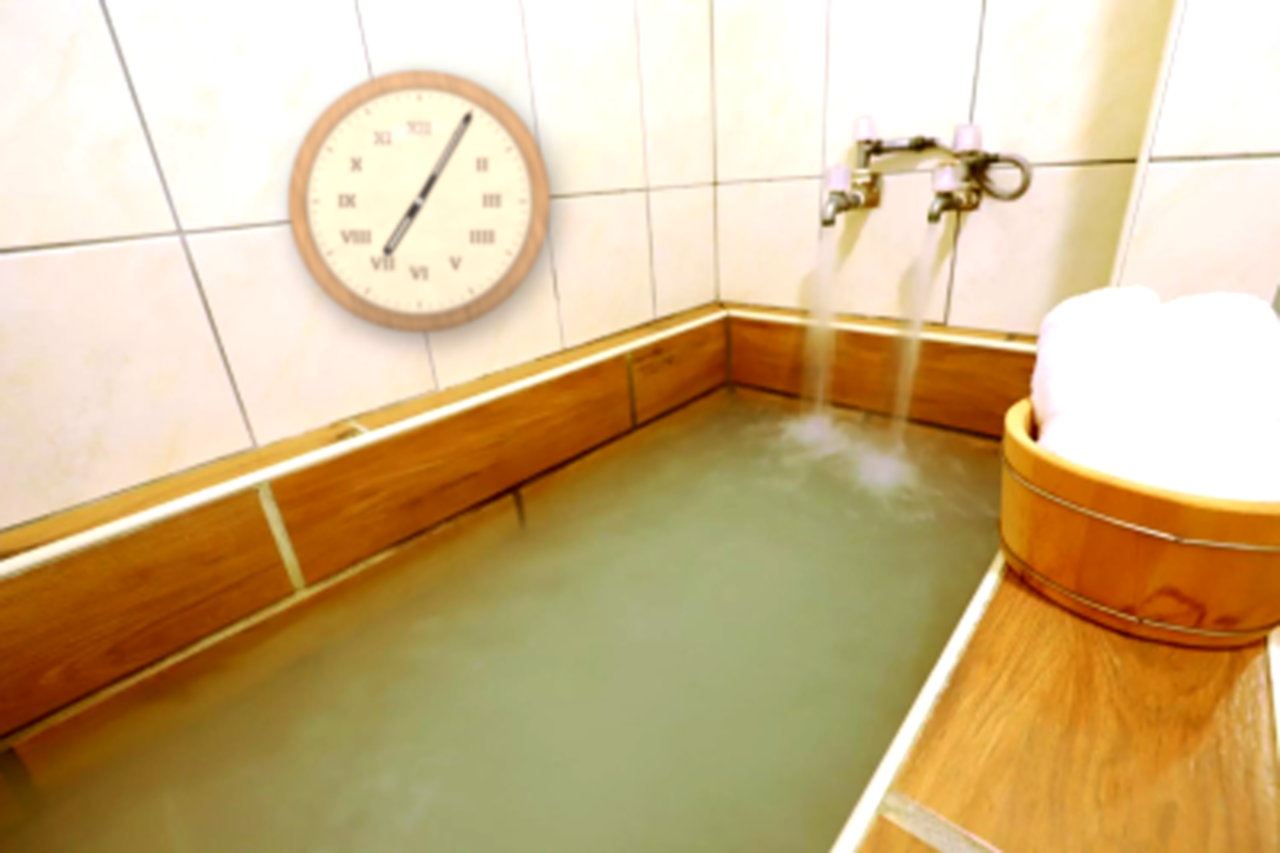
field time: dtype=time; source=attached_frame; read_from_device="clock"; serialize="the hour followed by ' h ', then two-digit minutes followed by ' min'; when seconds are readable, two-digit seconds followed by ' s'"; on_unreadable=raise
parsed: 7 h 05 min
